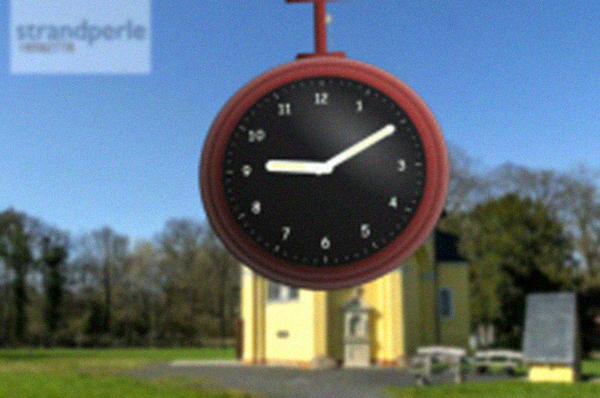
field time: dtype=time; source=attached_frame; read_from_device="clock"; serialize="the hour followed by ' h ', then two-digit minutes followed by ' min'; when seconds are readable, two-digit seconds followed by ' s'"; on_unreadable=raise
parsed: 9 h 10 min
